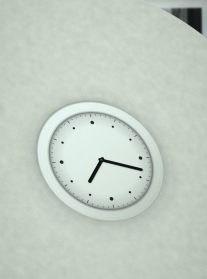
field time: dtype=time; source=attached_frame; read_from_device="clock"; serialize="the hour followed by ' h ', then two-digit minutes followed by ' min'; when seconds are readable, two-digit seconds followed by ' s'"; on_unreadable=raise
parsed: 7 h 18 min
